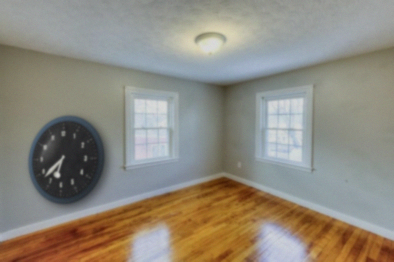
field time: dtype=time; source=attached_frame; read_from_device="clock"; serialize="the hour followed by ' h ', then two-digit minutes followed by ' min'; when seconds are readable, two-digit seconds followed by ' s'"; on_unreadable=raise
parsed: 6 h 38 min
